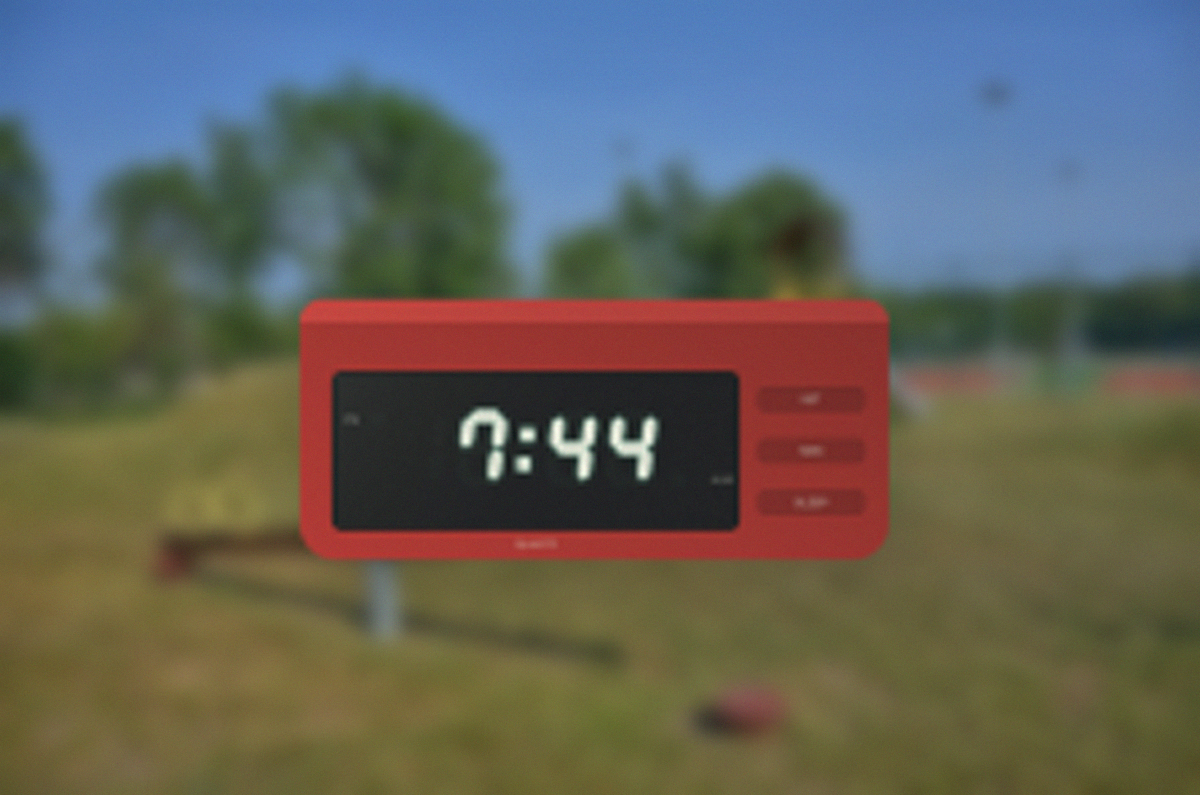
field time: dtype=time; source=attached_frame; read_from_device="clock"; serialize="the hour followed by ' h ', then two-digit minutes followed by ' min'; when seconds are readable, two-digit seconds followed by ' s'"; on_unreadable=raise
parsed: 7 h 44 min
